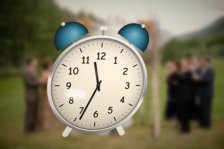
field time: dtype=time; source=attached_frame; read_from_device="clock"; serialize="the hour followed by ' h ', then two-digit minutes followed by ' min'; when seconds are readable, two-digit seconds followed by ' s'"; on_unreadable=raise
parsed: 11 h 34 min
